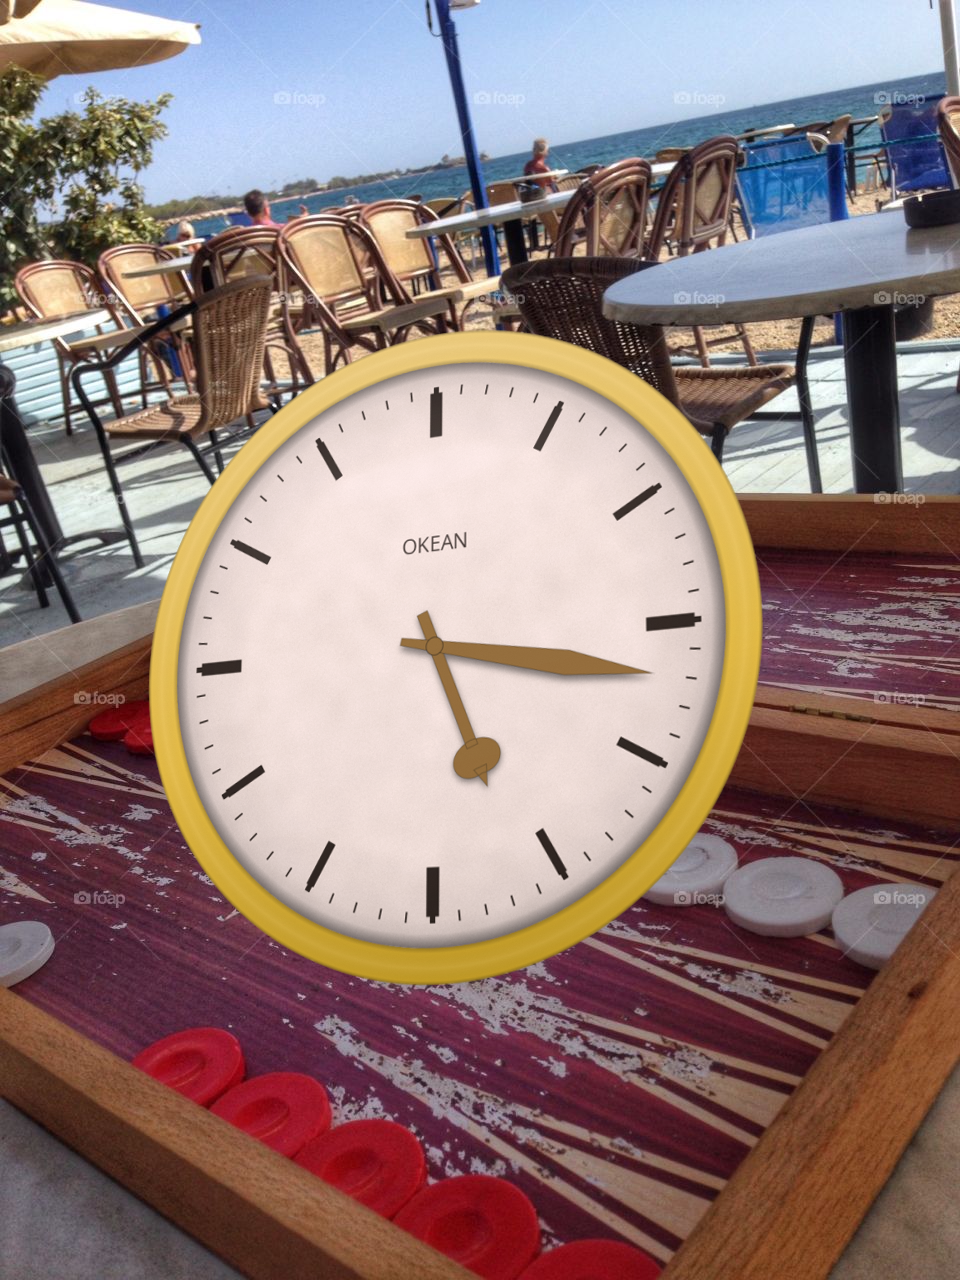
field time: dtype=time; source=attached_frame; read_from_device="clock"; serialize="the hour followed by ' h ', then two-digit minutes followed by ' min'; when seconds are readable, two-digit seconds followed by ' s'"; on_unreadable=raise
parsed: 5 h 17 min
